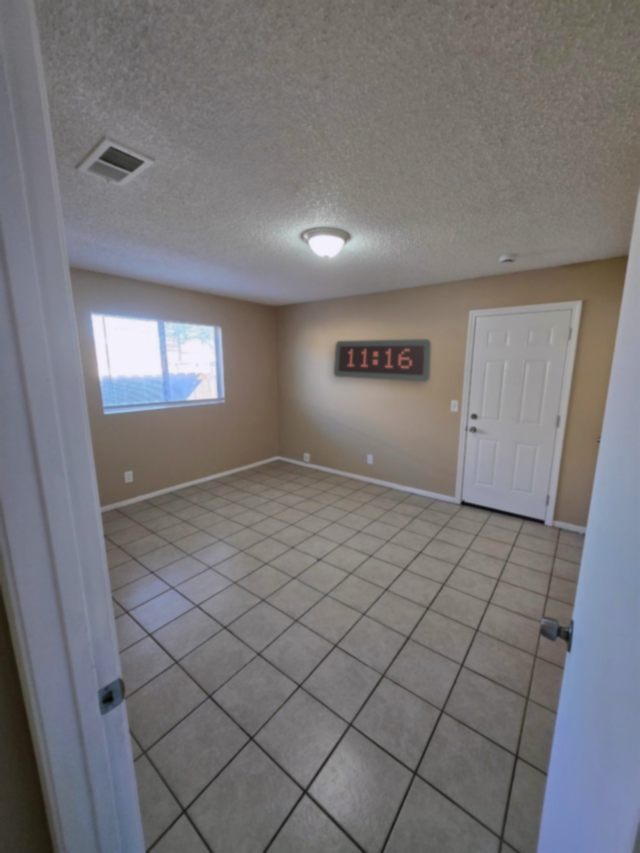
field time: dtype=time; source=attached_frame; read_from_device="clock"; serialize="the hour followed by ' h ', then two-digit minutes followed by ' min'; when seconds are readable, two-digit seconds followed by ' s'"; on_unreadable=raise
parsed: 11 h 16 min
